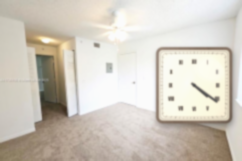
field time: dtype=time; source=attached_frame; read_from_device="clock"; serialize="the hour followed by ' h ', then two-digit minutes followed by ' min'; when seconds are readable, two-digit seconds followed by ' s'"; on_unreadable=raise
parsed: 4 h 21 min
